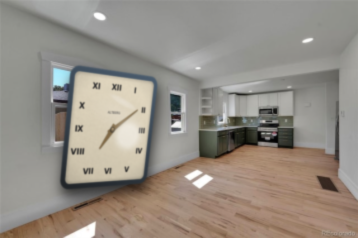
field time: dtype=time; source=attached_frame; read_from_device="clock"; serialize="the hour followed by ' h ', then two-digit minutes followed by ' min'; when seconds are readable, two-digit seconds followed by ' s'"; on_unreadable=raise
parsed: 7 h 09 min
